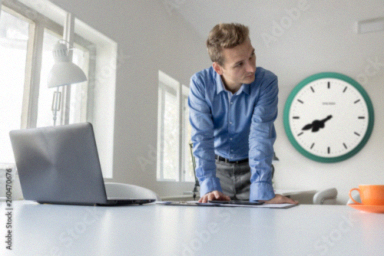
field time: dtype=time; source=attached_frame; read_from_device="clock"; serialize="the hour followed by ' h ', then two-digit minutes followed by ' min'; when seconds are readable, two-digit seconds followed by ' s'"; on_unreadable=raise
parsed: 7 h 41 min
